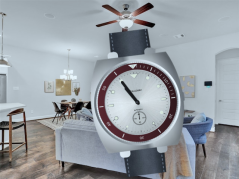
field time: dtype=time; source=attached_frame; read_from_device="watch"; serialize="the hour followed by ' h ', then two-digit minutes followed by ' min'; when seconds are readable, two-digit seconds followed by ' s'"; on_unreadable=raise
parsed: 10 h 55 min
